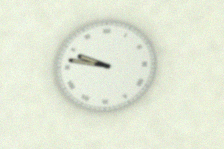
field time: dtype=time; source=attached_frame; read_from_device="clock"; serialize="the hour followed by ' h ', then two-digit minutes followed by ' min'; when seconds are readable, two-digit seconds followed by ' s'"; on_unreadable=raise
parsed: 9 h 47 min
